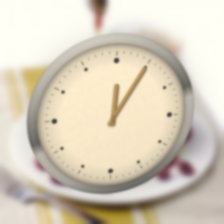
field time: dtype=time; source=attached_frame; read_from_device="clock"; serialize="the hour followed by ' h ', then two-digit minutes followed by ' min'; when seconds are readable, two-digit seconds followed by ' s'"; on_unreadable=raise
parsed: 12 h 05 min
